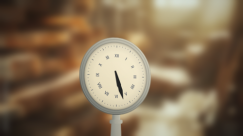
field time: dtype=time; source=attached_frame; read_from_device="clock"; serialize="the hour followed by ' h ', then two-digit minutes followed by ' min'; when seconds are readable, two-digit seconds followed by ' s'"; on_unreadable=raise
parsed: 5 h 27 min
